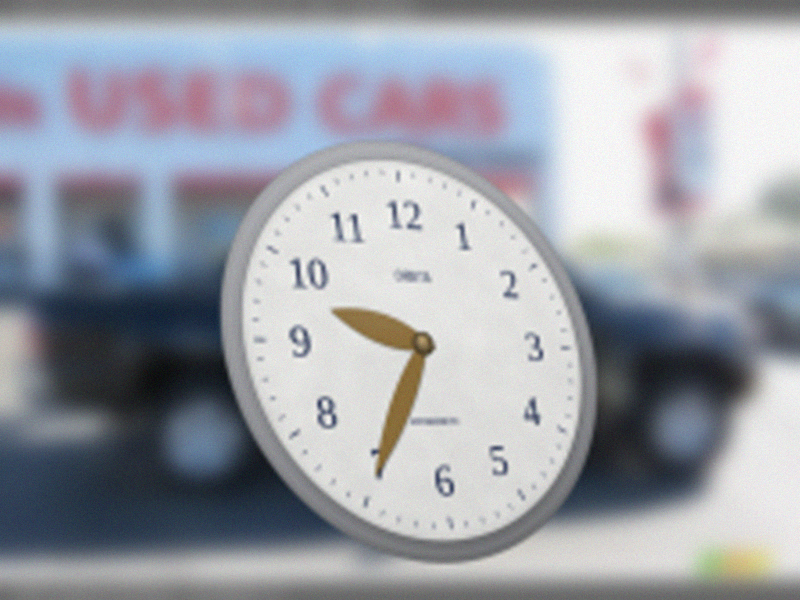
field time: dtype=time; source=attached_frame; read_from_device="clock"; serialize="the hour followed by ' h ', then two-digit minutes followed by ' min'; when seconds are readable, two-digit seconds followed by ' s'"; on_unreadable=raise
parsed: 9 h 35 min
